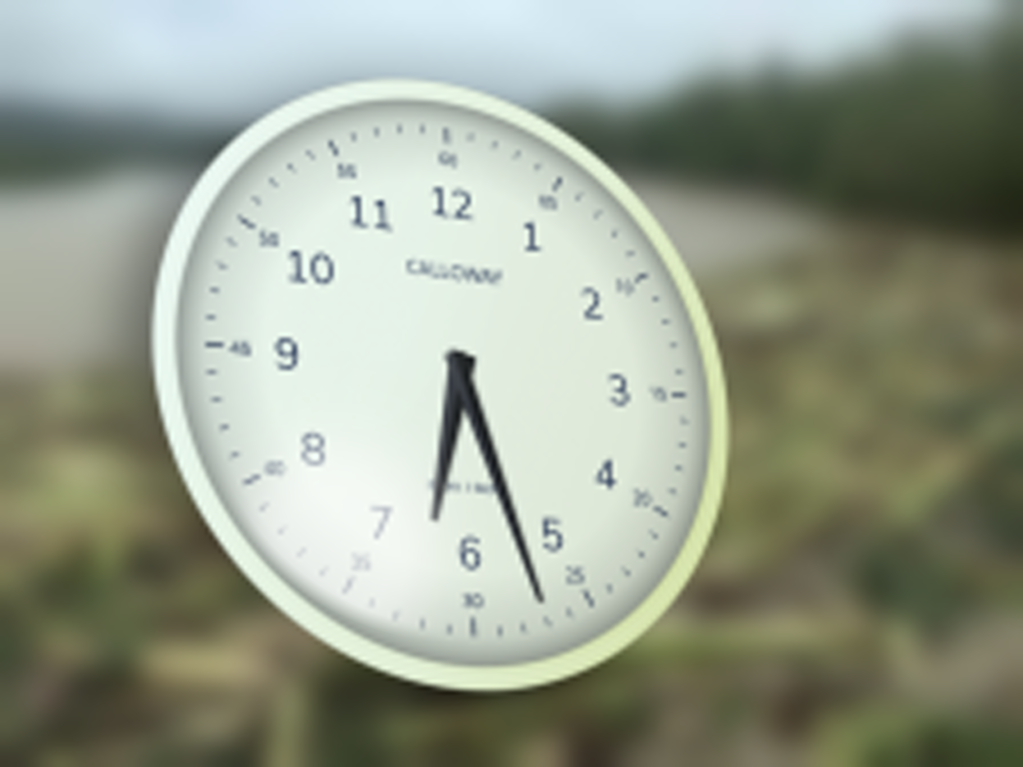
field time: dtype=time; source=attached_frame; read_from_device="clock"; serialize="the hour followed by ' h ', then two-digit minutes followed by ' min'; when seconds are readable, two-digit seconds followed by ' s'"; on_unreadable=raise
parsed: 6 h 27 min
